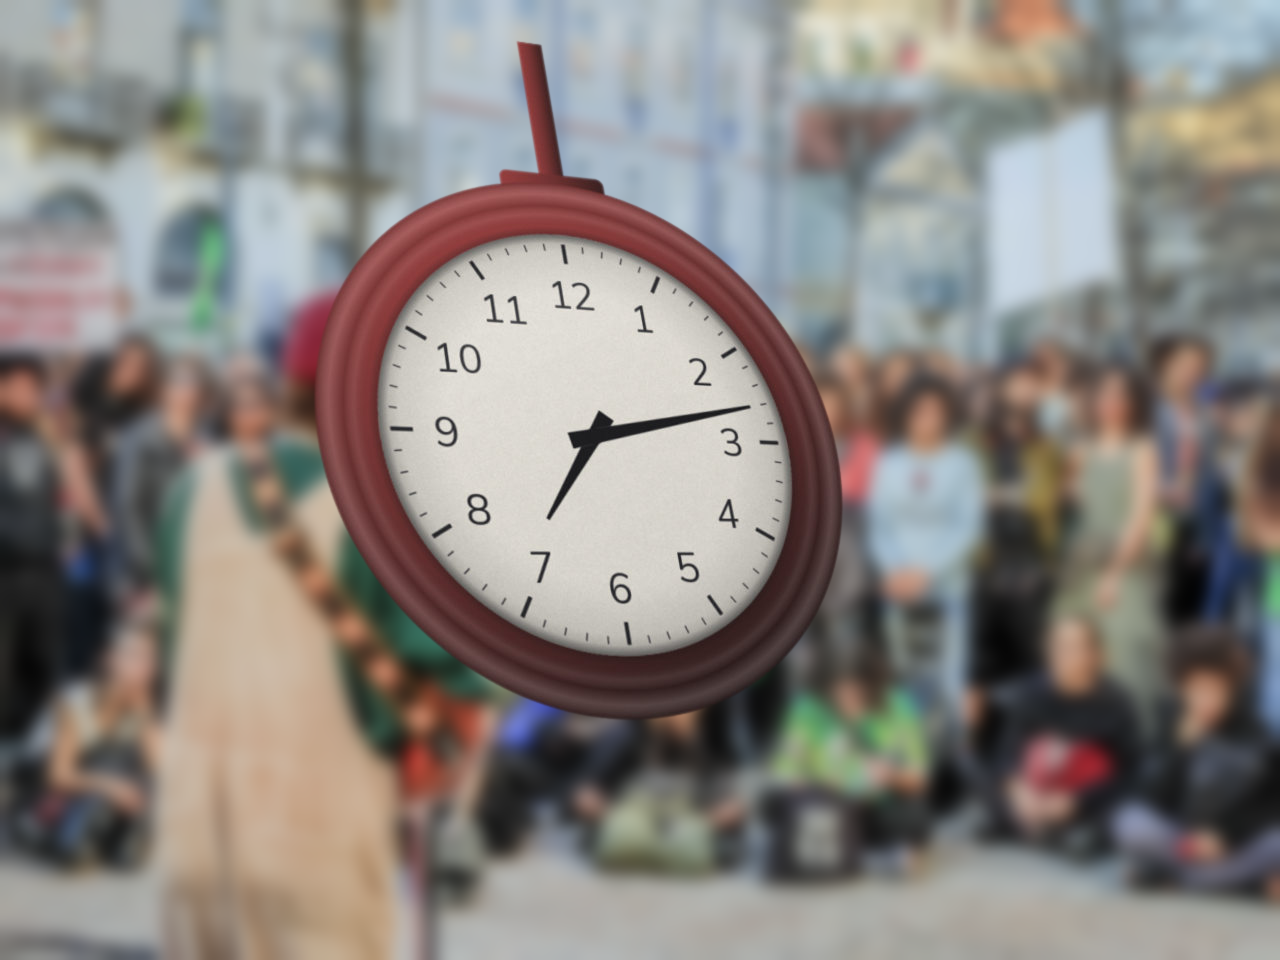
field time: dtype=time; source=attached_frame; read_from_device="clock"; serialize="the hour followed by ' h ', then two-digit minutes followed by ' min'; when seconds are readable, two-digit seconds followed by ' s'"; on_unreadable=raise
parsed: 7 h 13 min
